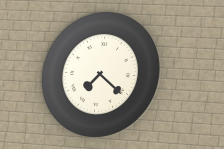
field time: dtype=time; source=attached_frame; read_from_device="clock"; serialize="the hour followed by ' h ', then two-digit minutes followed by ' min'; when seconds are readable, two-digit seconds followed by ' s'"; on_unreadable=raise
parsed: 7 h 21 min
